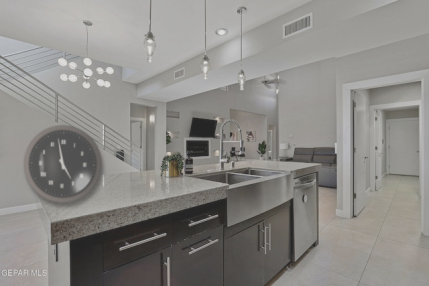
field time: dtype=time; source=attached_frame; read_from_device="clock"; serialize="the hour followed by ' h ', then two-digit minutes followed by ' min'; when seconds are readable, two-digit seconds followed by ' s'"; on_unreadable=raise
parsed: 4 h 58 min
